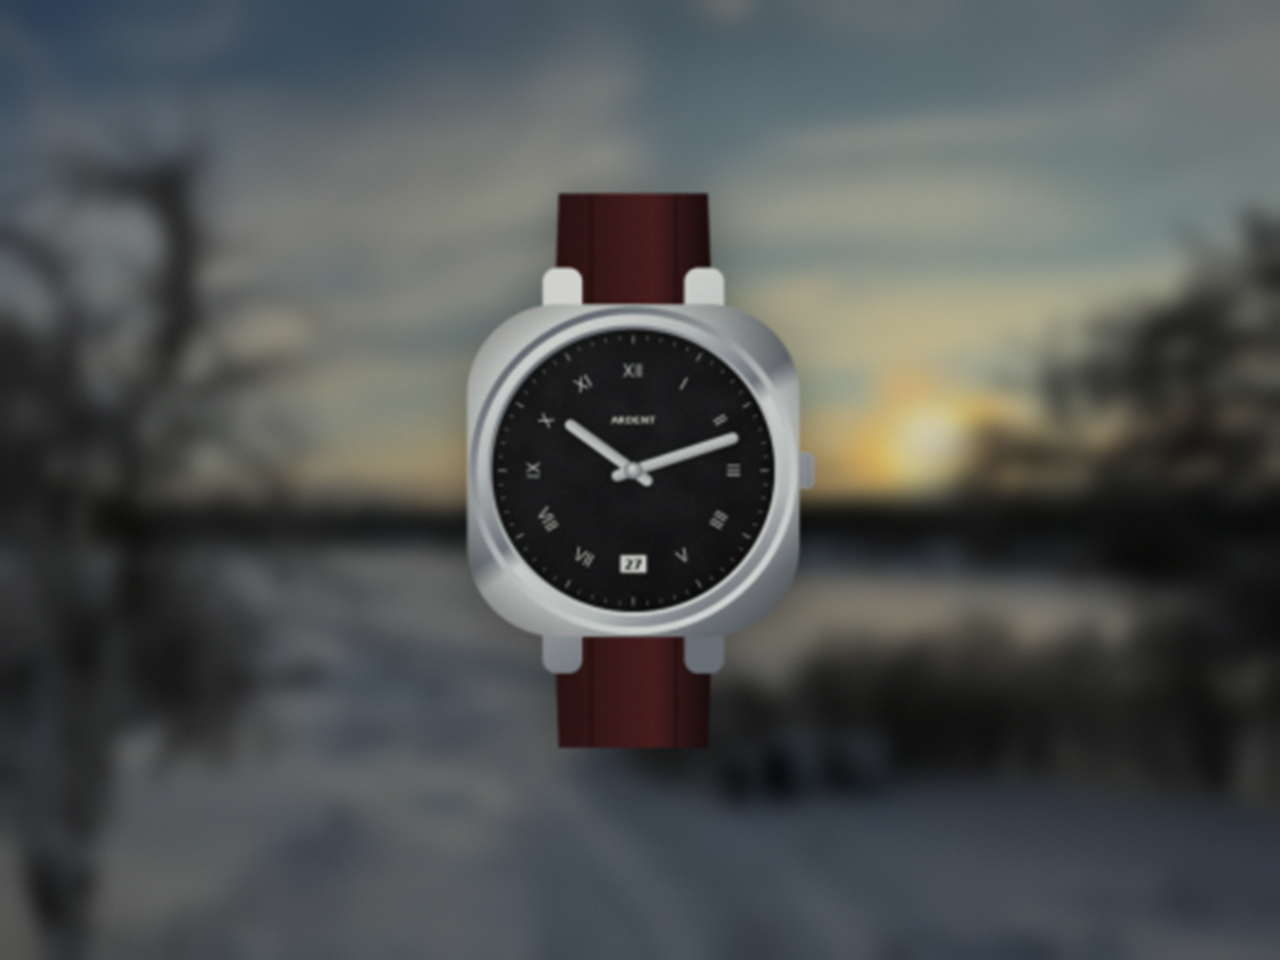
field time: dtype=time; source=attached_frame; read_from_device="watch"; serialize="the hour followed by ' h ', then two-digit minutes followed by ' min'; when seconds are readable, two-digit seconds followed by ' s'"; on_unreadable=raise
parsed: 10 h 12 min
